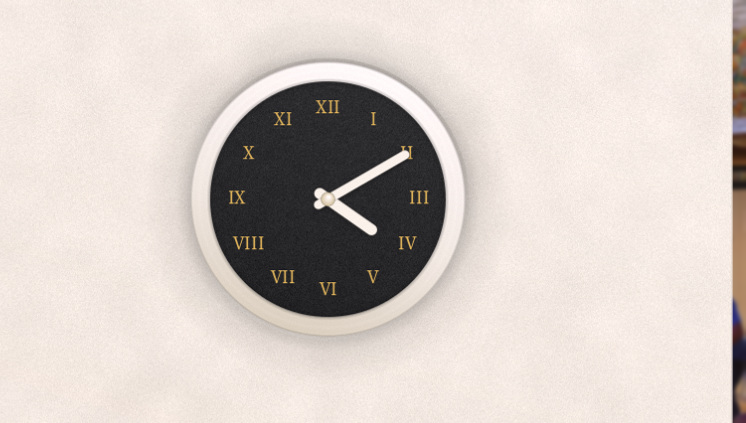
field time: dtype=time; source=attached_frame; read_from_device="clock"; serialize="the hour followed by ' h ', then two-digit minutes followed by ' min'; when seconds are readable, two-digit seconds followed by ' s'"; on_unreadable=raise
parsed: 4 h 10 min
